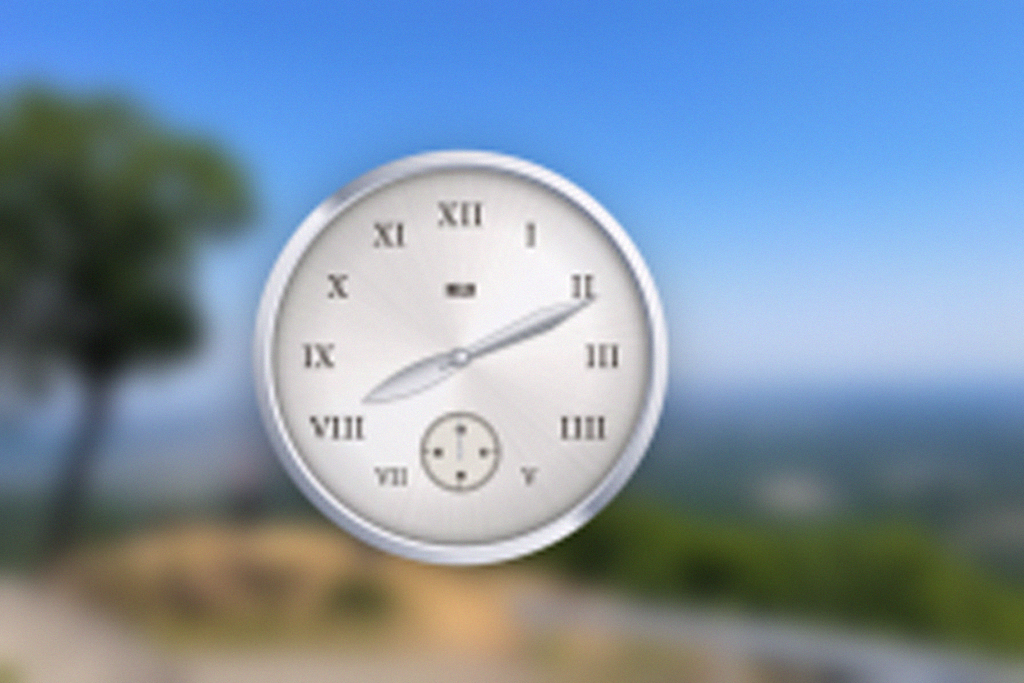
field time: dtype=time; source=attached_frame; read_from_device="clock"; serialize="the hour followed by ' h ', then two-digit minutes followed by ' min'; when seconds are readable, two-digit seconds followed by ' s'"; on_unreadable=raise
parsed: 8 h 11 min
